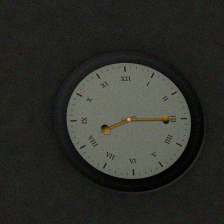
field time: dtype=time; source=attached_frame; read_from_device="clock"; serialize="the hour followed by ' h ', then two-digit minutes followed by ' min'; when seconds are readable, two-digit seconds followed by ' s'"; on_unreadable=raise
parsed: 8 h 15 min
